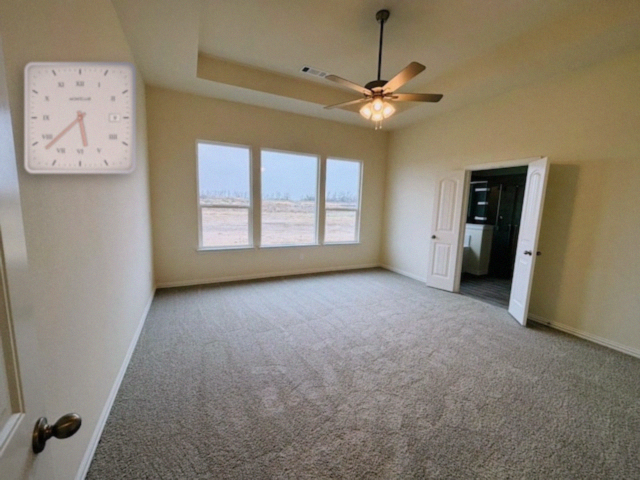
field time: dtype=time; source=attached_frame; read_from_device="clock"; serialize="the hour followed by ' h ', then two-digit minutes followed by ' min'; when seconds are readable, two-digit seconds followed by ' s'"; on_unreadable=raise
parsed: 5 h 38 min
